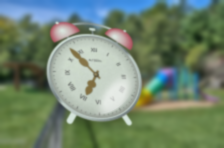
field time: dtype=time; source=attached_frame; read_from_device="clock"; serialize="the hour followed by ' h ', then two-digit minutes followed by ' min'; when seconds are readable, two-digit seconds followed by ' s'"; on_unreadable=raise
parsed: 6 h 53 min
